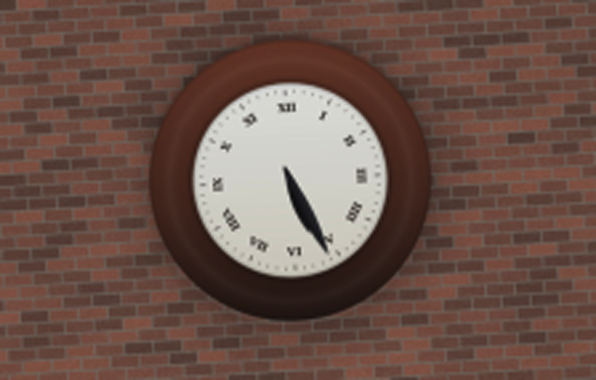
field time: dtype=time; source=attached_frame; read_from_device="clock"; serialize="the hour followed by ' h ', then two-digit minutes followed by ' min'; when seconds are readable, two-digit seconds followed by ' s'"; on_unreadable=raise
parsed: 5 h 26 min
